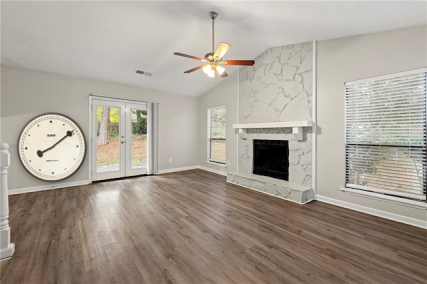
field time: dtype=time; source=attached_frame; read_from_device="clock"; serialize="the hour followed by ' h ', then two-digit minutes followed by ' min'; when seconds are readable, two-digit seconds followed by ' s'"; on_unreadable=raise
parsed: 8 h 09 min
